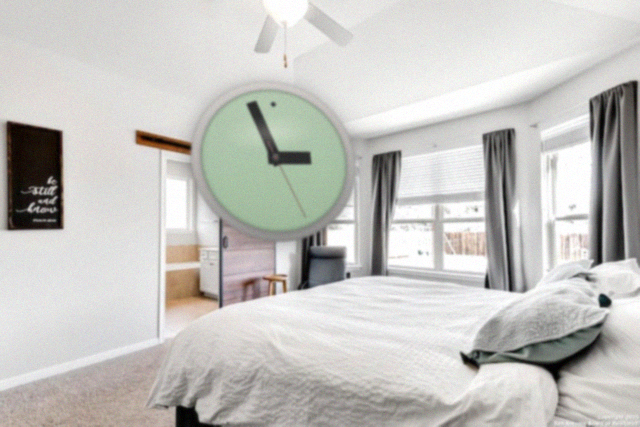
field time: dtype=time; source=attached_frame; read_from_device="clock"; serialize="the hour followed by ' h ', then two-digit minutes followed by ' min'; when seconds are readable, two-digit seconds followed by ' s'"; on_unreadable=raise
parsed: 2 h 56 min 26 s
